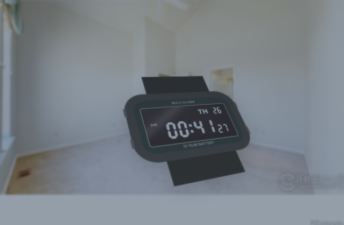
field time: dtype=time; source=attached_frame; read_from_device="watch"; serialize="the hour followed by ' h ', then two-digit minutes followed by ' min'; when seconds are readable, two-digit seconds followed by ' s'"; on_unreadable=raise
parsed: 0 h 41 min 27 s
